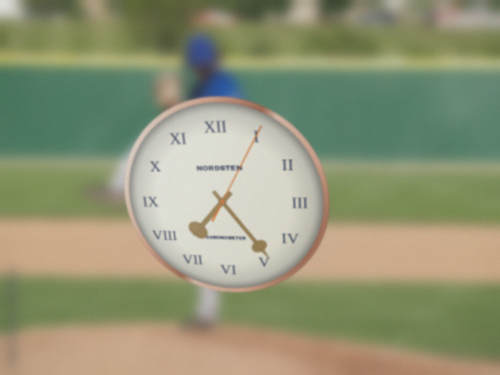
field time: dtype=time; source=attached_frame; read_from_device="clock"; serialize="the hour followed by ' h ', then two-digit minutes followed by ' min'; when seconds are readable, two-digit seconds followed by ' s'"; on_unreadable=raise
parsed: 7 h 24 min 05 s
